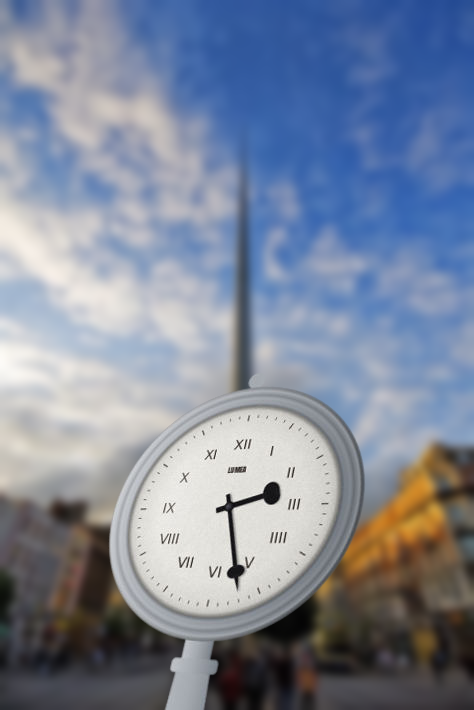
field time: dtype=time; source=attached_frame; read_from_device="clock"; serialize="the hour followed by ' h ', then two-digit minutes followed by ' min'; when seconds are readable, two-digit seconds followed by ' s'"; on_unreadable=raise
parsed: 2 h 27 min
